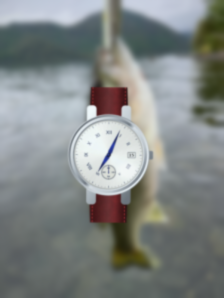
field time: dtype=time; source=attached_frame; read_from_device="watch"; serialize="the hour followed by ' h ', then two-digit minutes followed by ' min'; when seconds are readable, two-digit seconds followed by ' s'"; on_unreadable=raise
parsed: 7 h 04 min
